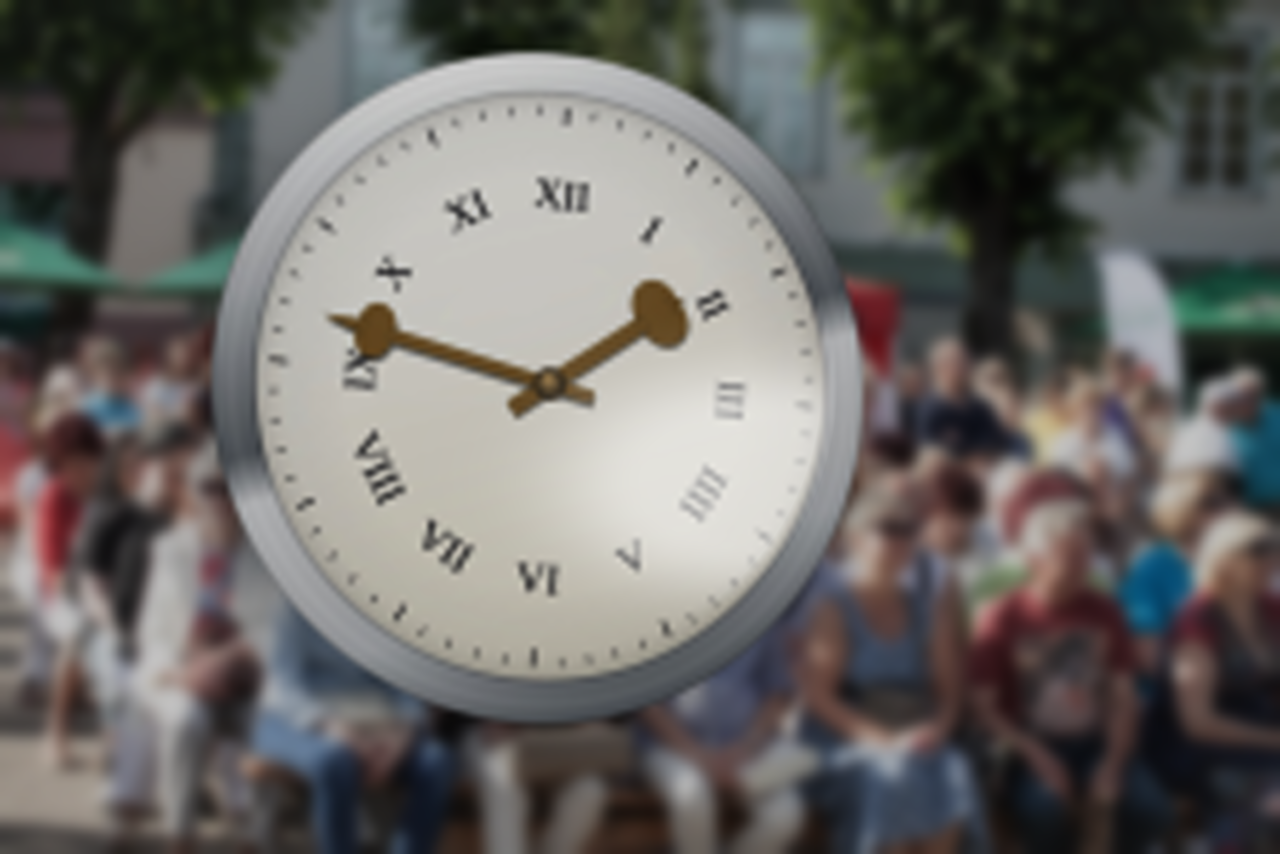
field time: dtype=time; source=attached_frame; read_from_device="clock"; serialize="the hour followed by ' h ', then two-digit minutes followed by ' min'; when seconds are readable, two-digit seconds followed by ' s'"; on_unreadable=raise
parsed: 1 h 47 min
